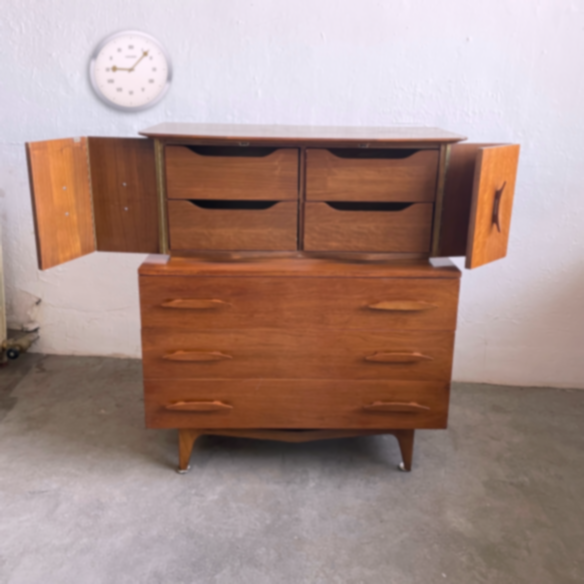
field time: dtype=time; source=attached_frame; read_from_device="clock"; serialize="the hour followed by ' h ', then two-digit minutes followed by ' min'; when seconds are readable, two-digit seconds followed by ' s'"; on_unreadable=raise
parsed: 9 h 07 min
